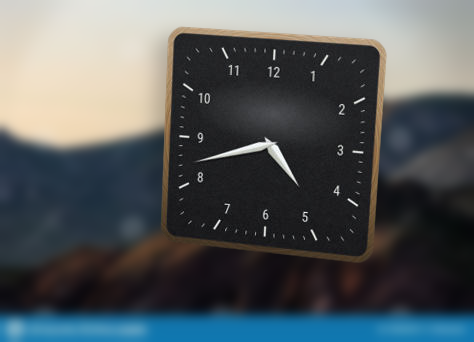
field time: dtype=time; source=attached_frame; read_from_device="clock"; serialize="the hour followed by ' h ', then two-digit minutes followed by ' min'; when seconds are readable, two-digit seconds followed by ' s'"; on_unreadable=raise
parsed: 4 h 42 min
